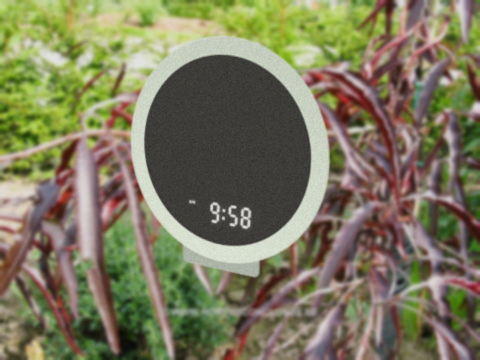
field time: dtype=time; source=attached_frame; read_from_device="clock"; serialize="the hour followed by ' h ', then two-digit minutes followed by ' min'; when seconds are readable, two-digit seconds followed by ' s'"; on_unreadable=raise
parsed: 9 h 58 min
